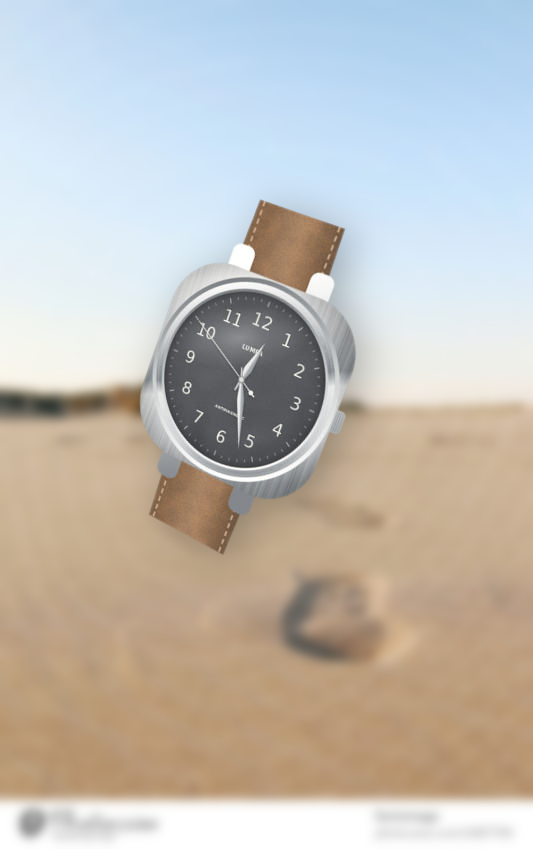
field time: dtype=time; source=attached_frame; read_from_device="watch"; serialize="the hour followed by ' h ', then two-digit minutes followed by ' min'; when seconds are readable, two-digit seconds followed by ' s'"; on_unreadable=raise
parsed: 12 h 26 min 50 s
